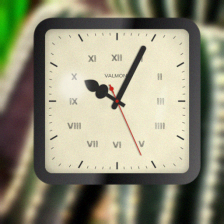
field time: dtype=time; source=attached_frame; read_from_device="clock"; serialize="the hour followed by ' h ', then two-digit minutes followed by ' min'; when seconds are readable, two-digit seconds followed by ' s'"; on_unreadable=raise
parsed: 10 h 04 min 26 s
